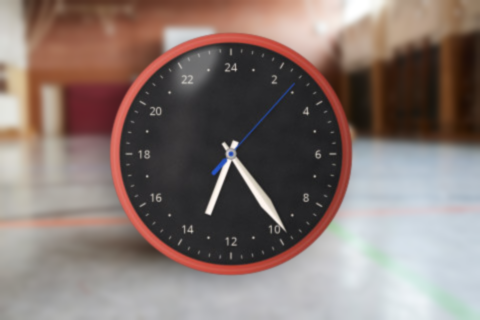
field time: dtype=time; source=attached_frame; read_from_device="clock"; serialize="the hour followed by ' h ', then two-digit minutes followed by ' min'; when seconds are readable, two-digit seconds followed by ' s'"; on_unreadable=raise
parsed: 13 h 24 min 07 s
